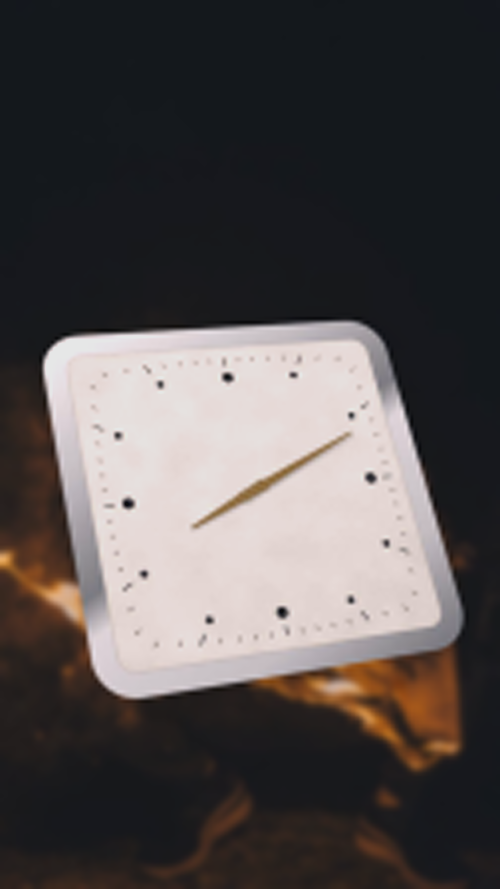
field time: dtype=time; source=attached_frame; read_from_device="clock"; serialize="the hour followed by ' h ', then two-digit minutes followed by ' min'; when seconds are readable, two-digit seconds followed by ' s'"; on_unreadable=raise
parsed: 8 h 11 min
